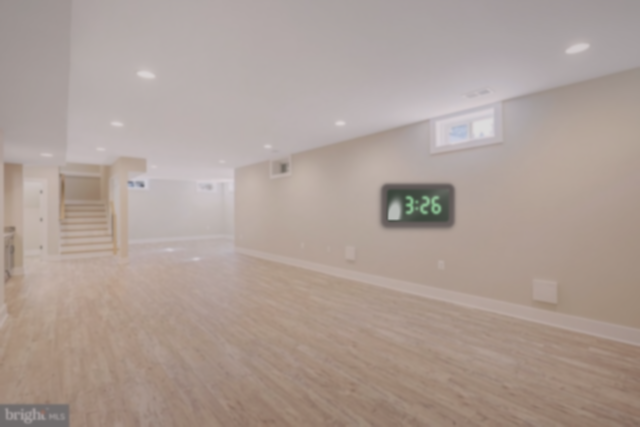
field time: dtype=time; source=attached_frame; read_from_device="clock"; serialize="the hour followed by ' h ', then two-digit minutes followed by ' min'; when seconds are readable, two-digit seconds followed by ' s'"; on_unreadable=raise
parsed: 3 h 26 min
